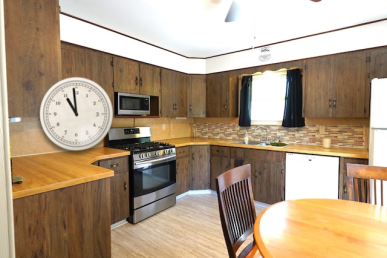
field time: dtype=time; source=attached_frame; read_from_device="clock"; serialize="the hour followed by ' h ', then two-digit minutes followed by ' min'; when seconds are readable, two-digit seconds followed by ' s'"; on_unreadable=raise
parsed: 10 h 59 min
